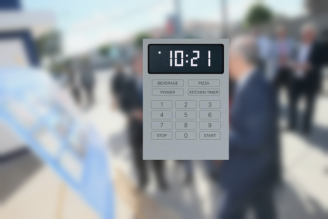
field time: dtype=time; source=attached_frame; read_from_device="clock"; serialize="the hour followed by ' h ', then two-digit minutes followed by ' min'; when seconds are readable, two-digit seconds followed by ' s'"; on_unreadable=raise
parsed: 10 h 21 min
